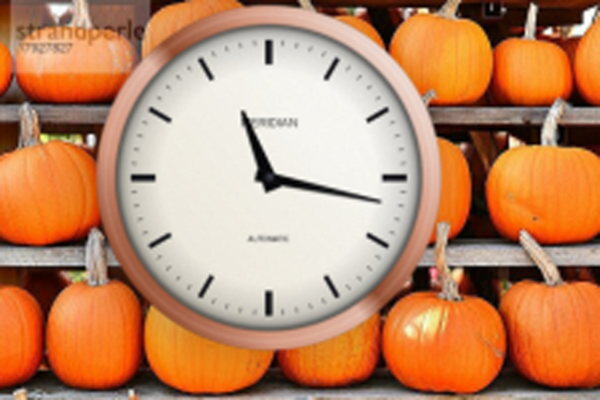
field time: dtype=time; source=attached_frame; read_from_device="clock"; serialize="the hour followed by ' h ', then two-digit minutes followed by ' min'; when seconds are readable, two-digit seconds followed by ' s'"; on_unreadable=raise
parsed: 11 h 17 min
